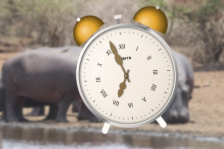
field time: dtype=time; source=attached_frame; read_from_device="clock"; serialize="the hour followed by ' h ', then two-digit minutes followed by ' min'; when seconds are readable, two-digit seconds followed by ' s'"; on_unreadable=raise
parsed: 6 h 57 min
